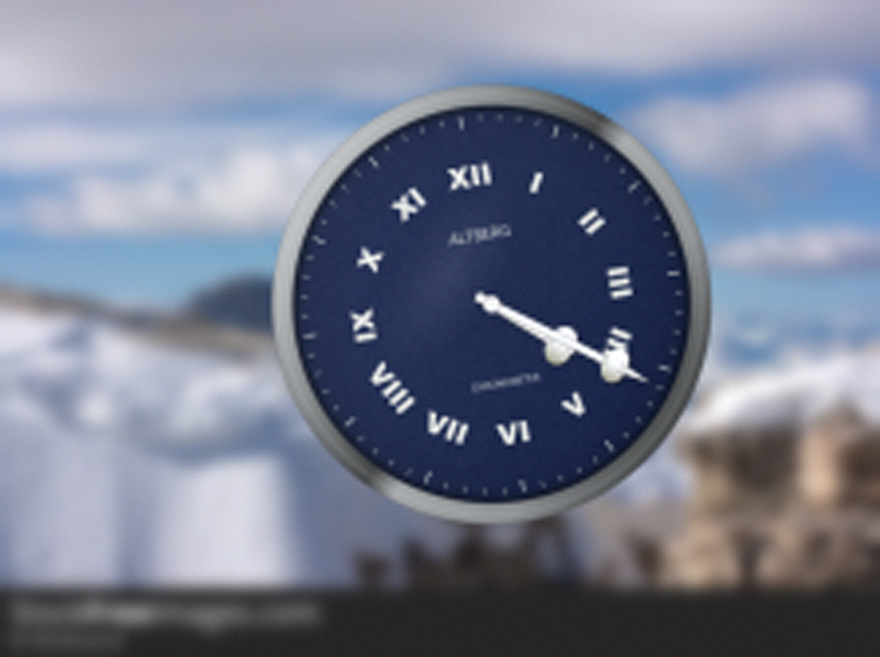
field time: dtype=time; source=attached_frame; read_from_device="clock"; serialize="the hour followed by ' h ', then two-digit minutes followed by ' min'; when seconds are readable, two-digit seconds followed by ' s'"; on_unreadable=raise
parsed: 4 h 21 min
